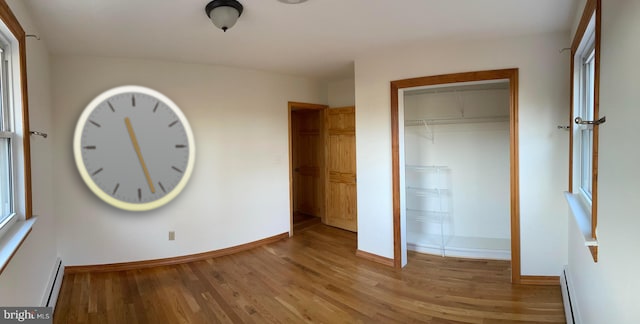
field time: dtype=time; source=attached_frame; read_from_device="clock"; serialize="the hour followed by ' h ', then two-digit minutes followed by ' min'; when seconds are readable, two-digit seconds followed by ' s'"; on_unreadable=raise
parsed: 11 h 27 min
